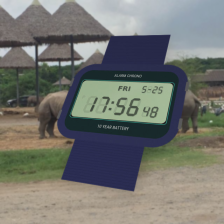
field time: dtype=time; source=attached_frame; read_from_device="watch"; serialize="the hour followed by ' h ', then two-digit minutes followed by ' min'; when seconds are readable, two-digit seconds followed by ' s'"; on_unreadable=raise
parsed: 17 h 56 min 48 s
